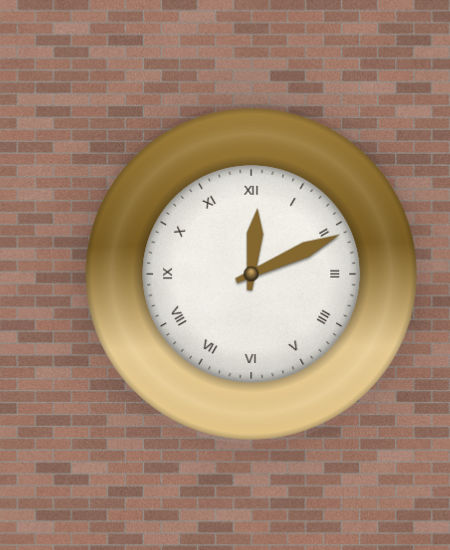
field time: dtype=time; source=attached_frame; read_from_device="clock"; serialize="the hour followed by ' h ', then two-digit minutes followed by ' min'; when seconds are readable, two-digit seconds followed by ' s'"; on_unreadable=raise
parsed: 12 h 11 min
